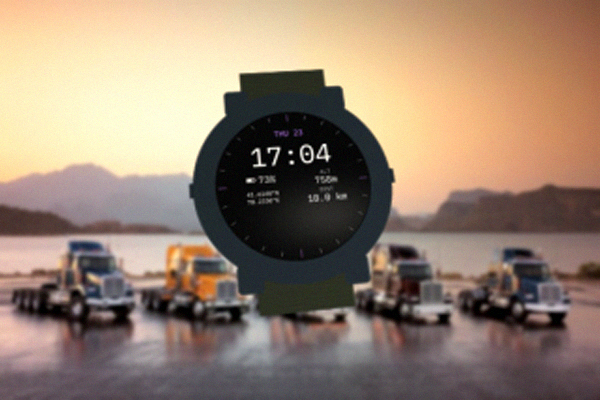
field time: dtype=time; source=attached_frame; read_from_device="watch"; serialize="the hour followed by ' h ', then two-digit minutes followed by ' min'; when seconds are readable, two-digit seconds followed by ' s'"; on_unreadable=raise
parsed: 17 h 04 min
